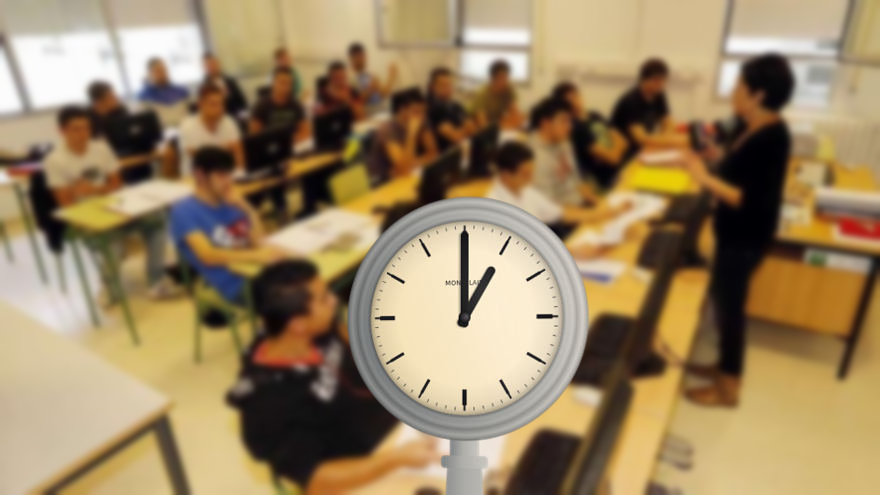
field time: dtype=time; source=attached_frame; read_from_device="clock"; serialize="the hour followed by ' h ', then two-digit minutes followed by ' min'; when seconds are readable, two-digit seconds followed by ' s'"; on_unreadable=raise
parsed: 1 h 00 min
